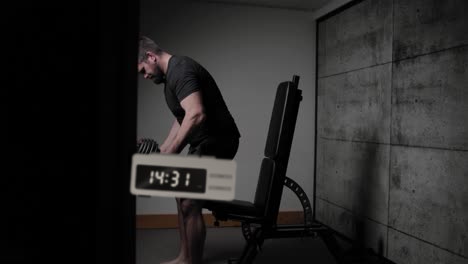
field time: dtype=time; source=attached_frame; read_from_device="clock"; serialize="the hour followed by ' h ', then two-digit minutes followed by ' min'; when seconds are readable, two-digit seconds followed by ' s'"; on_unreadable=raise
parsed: 14 h 31 min
